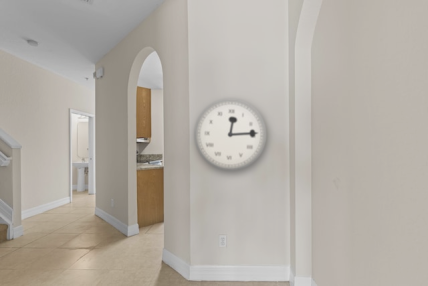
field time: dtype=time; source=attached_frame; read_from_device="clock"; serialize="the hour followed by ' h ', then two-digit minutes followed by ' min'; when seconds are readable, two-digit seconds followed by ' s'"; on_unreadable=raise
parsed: 12 h 14 min
